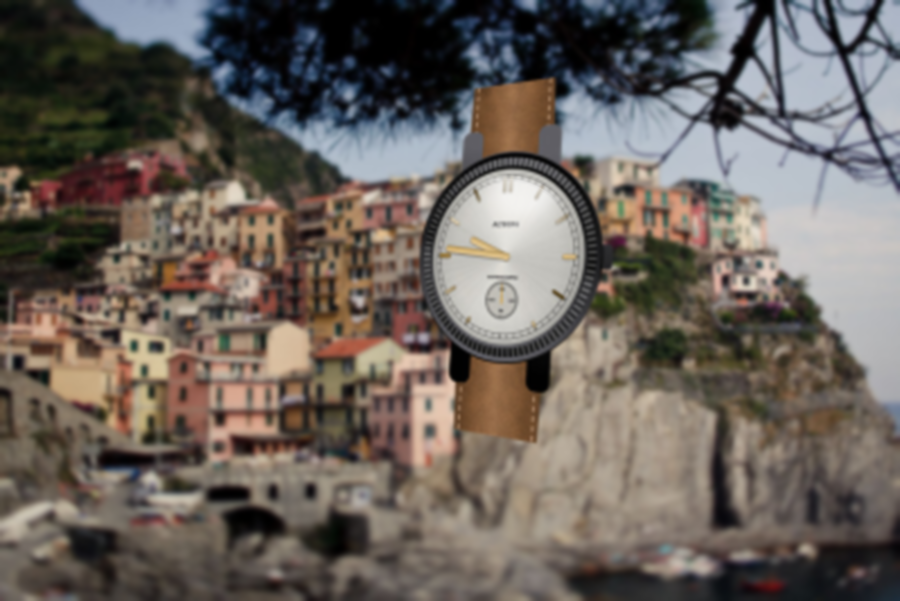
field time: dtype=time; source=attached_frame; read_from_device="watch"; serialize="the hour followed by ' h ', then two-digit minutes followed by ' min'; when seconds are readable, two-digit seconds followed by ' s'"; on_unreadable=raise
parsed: 9 h 46 min
